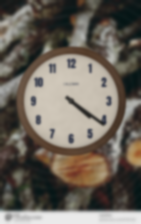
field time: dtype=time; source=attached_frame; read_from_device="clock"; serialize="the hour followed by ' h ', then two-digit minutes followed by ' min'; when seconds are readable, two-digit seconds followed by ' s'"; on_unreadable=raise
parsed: 4 h 21 min
